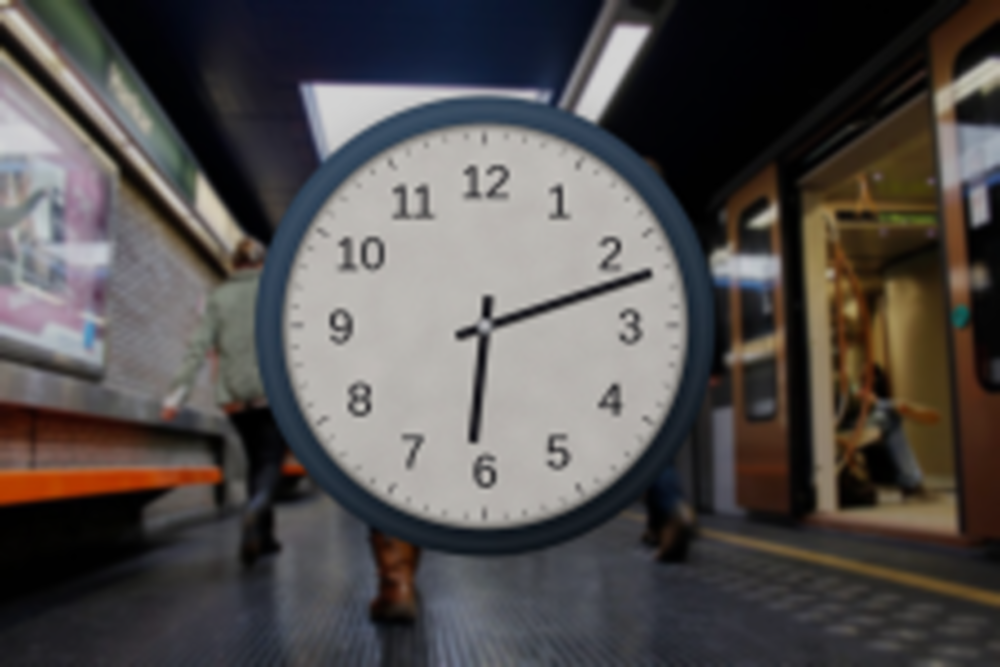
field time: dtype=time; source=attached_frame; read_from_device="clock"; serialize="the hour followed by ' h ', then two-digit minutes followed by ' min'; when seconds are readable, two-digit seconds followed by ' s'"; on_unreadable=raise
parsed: 6 h 12 min
